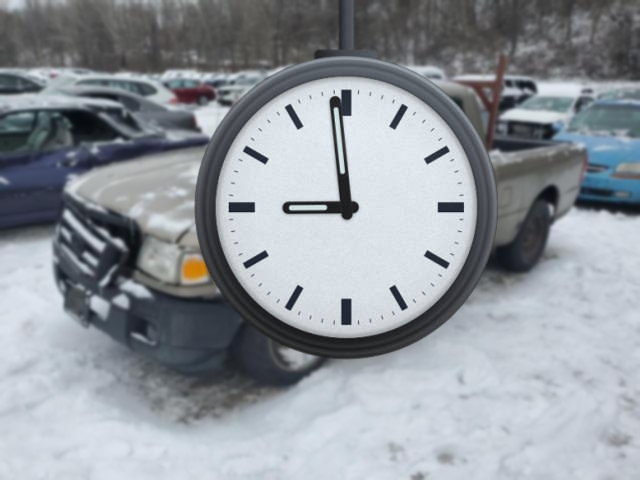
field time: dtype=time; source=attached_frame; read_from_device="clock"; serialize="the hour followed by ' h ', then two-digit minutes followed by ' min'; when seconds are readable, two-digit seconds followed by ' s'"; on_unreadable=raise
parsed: 8 h 59 min
